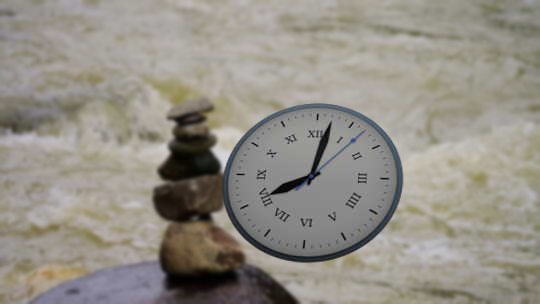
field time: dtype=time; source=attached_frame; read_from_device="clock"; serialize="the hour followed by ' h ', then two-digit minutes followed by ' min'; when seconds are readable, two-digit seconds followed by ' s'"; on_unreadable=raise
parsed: 8 h 02 min 07 s
